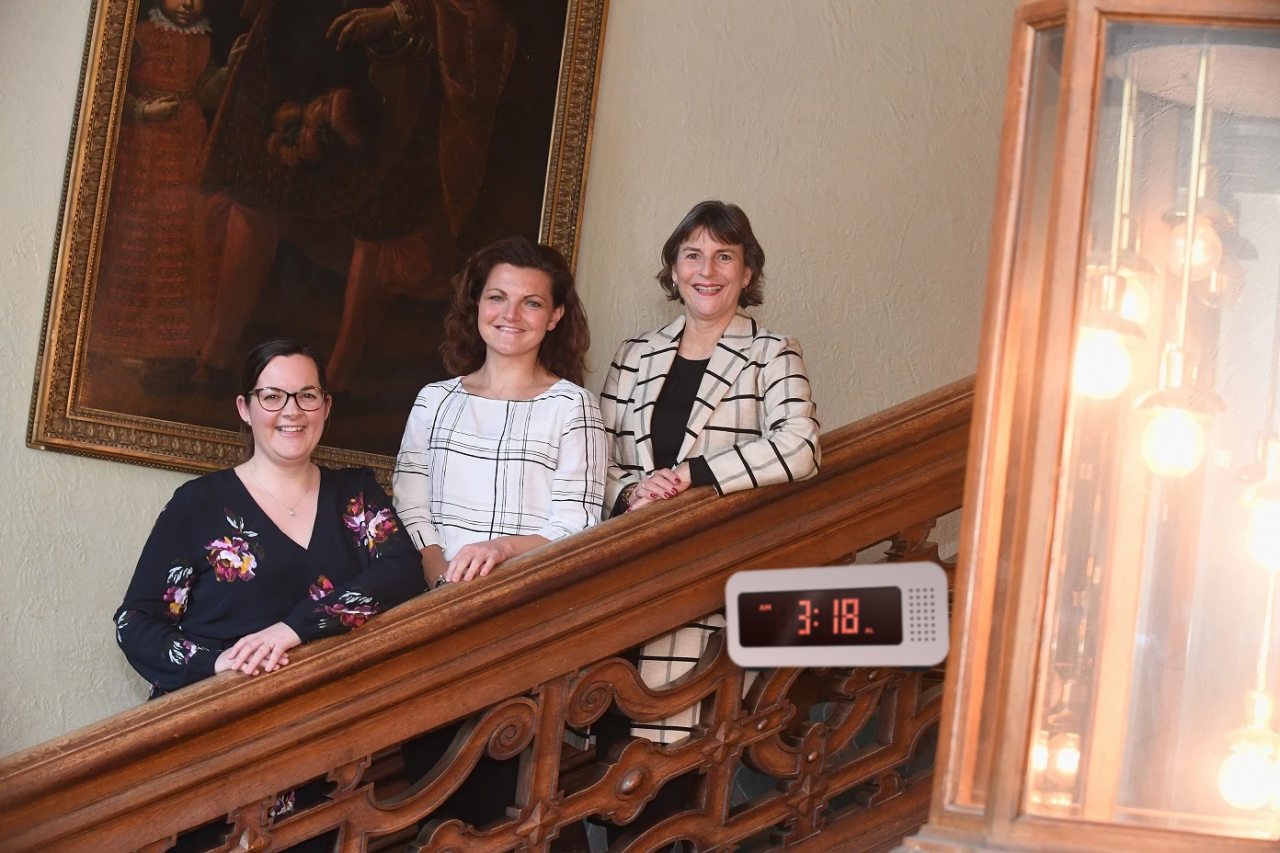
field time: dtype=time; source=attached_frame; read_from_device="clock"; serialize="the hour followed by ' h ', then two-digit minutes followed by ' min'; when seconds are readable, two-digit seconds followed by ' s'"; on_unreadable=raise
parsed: 3 h 18 min
